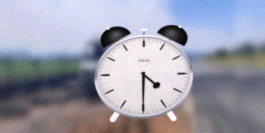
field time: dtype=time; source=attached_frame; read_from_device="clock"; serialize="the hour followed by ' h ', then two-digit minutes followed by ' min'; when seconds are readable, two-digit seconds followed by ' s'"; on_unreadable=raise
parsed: 4 h 30 min
